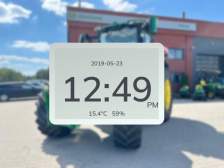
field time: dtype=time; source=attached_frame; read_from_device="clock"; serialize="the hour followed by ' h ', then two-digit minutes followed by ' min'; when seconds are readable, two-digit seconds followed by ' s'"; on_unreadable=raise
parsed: 12 h 49 min
